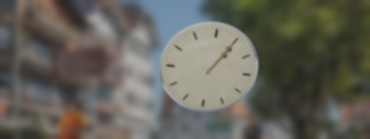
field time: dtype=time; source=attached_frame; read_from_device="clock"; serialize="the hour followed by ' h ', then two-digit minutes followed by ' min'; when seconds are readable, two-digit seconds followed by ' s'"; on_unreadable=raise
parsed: 1 h 05 min
